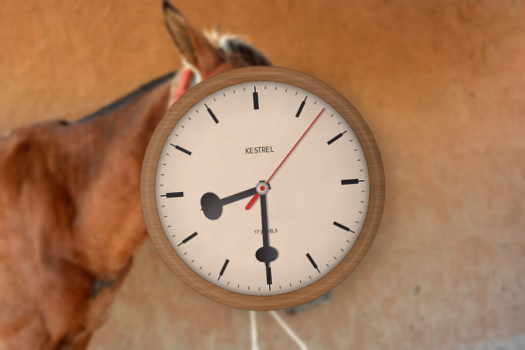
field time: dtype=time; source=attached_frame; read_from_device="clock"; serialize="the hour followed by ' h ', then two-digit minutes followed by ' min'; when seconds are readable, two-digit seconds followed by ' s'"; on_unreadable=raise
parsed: 8 h 30 min 07 s
